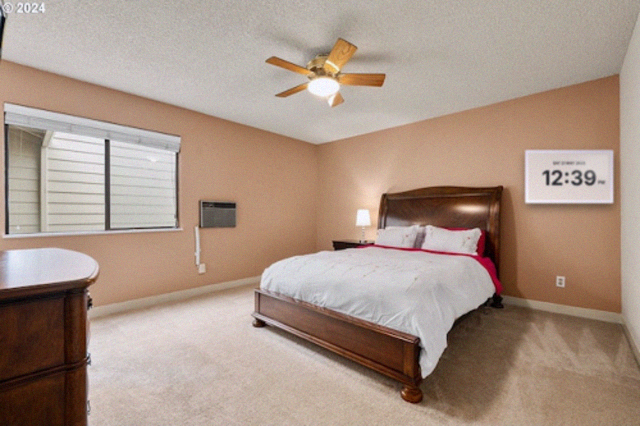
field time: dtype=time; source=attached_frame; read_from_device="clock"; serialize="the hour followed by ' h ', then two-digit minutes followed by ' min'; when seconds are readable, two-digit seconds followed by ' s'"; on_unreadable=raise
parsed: 12 h 39 min
